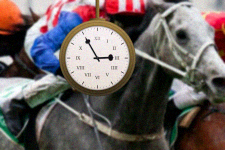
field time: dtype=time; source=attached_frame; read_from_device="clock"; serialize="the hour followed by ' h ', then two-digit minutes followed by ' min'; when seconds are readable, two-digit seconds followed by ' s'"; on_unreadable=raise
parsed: 2 h 55 min
